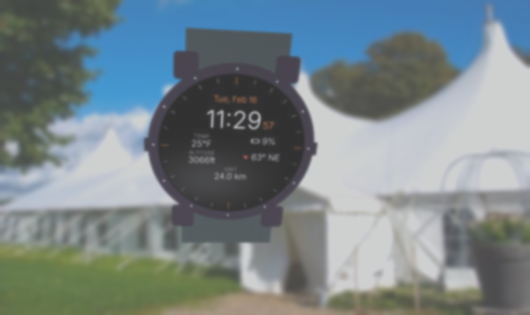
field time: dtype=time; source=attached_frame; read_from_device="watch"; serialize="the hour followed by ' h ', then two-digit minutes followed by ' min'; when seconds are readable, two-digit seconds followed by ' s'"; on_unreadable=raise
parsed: 11 h 29 min
